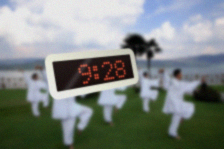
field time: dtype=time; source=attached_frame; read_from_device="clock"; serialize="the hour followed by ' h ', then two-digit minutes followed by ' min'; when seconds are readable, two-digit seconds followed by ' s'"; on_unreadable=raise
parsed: 9 h 28 min
